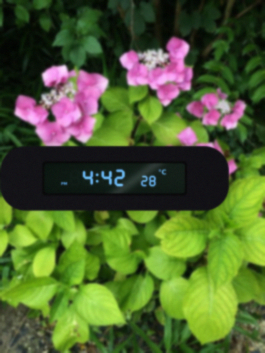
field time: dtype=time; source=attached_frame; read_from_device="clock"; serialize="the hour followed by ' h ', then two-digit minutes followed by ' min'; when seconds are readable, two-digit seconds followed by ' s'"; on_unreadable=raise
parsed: 4 h 42 min
